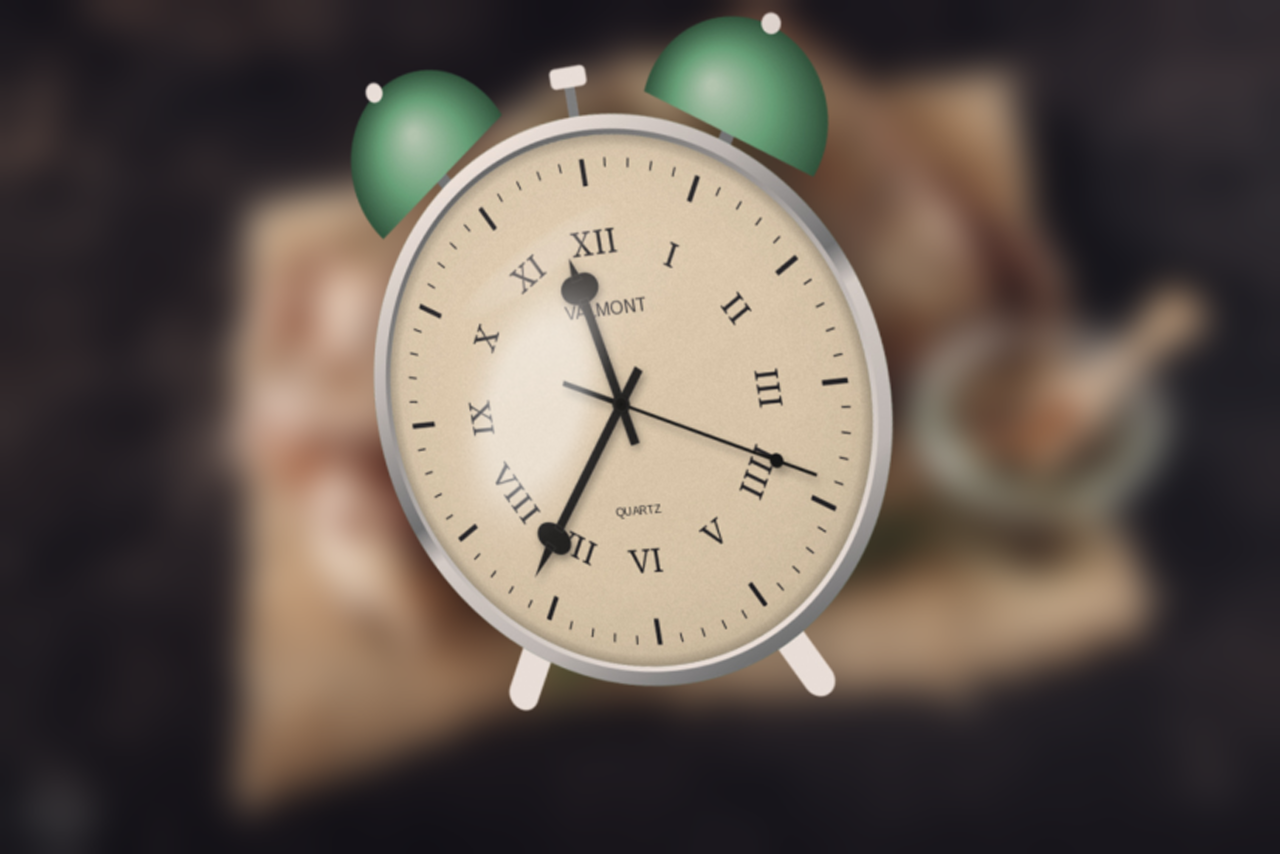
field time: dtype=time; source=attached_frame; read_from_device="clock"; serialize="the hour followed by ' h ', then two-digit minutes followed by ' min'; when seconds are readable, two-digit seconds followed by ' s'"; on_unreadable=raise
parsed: 11 h 36 min 19 s
